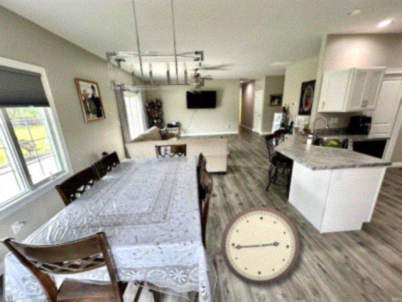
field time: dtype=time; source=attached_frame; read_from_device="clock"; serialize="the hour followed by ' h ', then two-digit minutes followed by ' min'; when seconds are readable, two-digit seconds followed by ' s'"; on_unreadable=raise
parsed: 2 h 44 min
